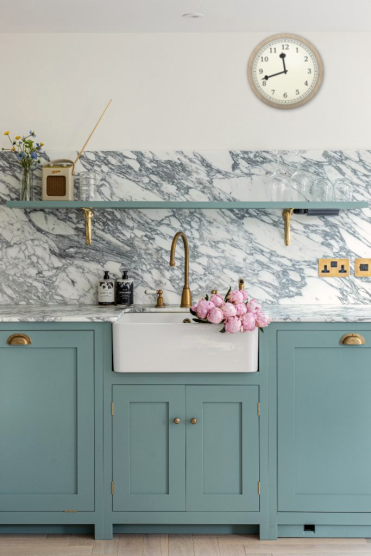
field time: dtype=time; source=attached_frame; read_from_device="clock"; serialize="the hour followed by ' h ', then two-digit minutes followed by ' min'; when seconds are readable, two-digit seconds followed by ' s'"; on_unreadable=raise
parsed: 11 h 42 min
